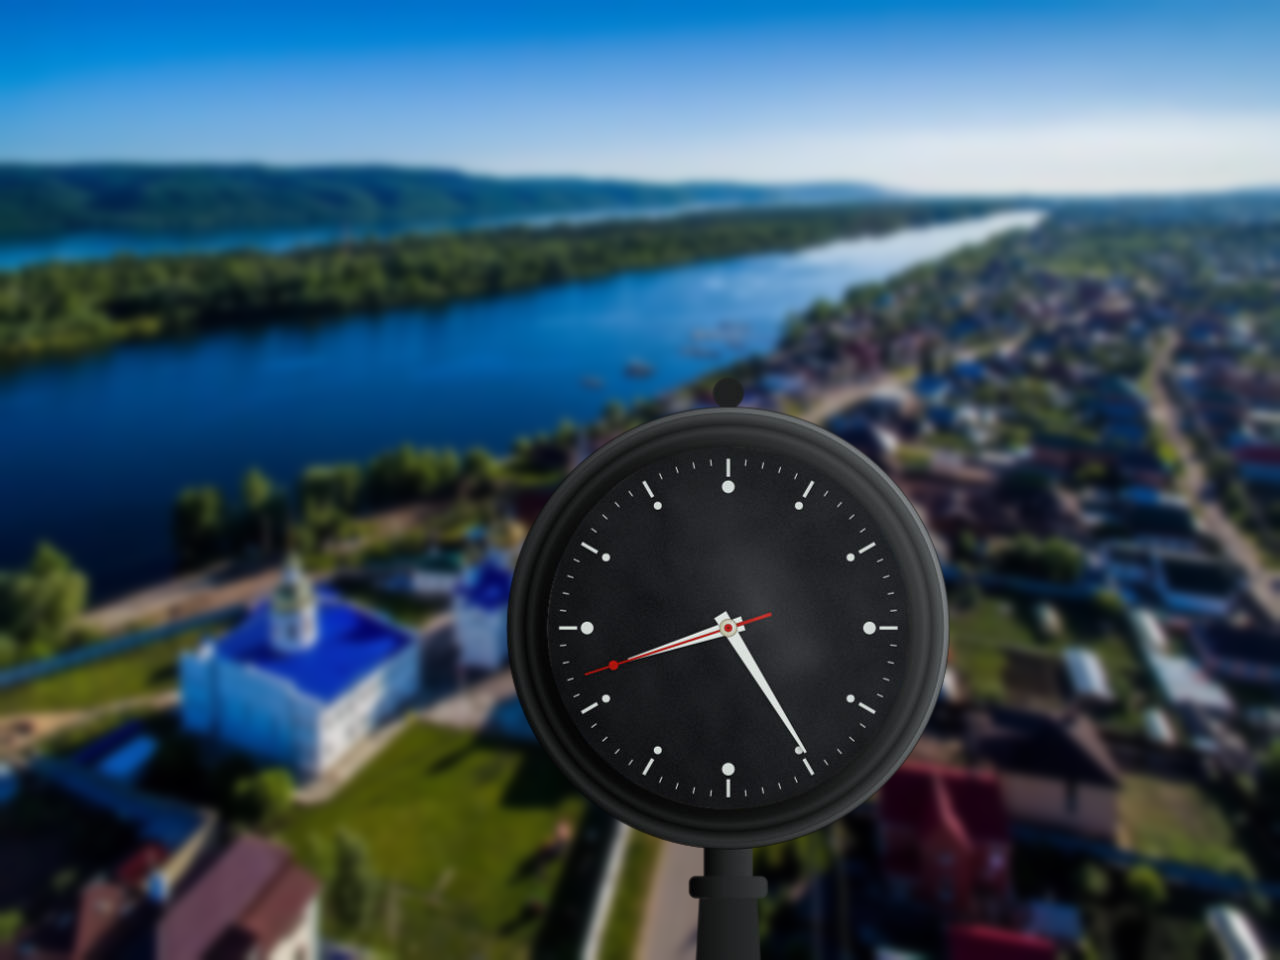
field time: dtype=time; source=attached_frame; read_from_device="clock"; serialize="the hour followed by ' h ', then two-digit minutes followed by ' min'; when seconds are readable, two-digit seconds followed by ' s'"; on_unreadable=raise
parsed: 8 h 24 min 42 s
